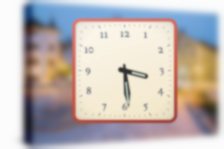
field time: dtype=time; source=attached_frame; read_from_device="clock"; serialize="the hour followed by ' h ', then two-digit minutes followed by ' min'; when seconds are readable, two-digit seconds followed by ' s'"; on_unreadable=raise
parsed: 3 h 29 min
